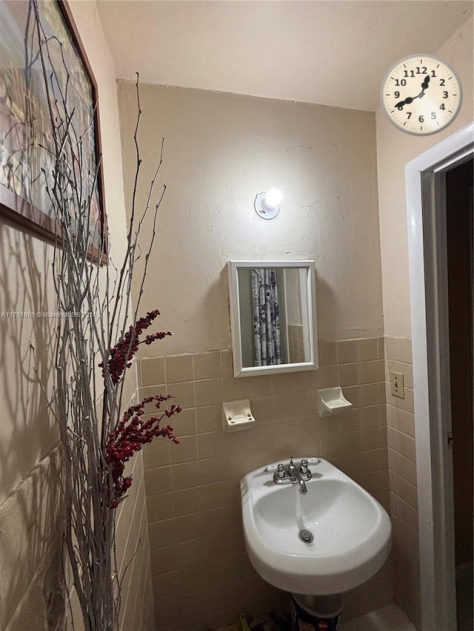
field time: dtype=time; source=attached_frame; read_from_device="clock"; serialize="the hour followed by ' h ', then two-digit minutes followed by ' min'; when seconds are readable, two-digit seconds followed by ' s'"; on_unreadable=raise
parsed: 12 h 41 min
